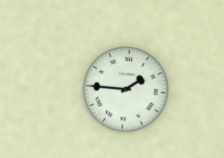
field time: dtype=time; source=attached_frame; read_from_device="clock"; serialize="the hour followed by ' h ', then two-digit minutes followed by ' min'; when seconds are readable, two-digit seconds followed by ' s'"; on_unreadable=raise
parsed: 1 h 45 min
